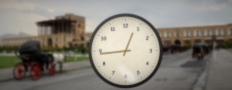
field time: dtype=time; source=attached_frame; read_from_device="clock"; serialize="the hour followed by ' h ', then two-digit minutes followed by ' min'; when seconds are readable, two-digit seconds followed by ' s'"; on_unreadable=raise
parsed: 12 h 44 min
